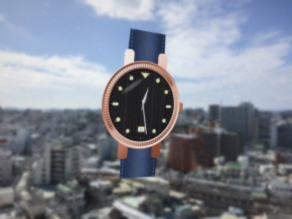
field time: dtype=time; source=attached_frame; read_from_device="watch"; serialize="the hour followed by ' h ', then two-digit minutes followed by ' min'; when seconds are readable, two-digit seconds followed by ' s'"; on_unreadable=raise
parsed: 12 h 28 min
